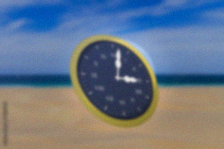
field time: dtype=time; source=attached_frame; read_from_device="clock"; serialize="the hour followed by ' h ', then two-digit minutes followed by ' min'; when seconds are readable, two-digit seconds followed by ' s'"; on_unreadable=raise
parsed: 3 h 02 min
